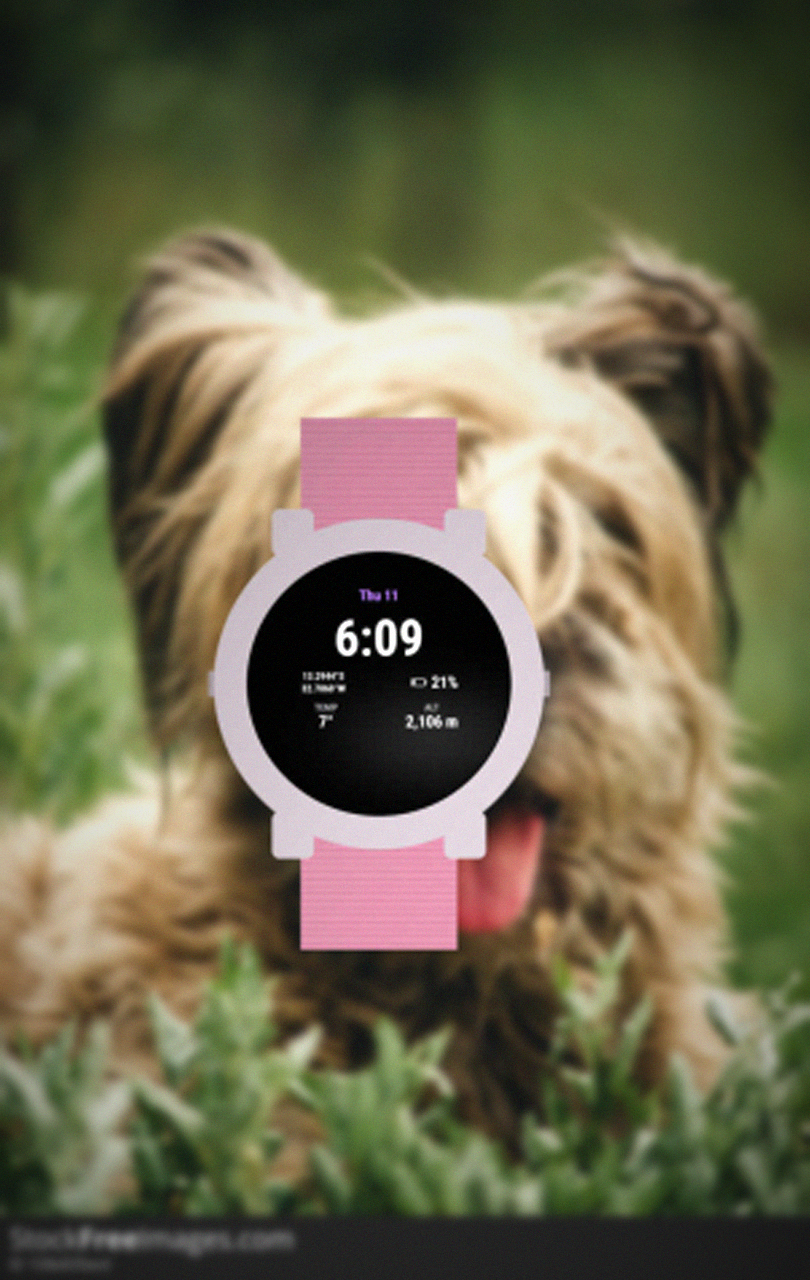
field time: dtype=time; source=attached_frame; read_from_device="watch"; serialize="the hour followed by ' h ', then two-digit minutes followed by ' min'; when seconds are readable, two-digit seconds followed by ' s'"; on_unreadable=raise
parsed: 6 h 09 min
